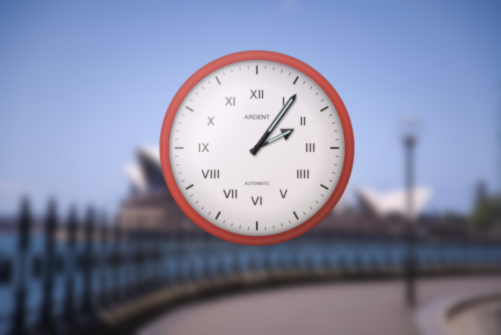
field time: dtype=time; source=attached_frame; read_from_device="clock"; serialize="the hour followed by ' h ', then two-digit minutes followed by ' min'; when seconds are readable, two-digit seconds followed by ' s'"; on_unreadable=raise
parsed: 2 h 06 min
